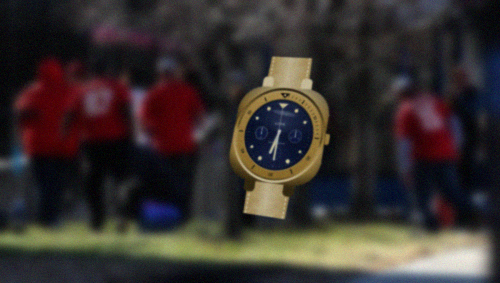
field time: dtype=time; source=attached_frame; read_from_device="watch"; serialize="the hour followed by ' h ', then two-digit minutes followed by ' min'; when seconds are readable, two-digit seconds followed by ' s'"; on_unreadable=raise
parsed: 6 h 30 min
